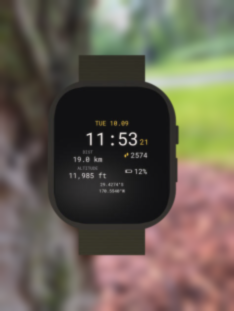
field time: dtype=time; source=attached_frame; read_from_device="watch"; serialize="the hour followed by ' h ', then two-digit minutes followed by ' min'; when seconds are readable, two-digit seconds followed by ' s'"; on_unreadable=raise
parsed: 11 h 53 min
